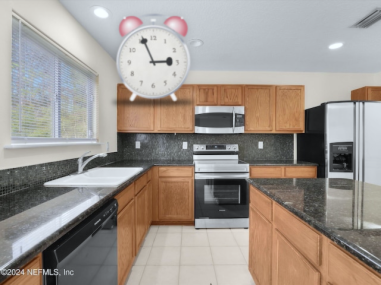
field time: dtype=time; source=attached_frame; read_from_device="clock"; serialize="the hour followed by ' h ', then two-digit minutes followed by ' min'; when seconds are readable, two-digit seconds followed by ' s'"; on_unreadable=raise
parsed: 2 h 56 min
